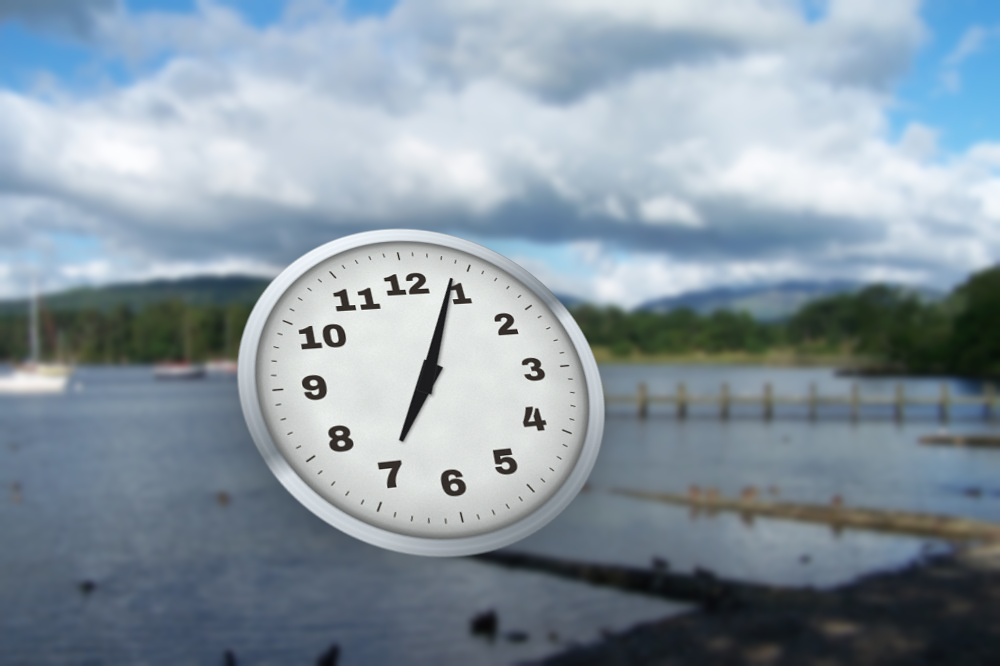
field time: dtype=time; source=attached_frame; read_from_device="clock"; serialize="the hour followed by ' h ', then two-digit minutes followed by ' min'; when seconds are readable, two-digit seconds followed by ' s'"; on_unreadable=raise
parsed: 7 h 04 min
